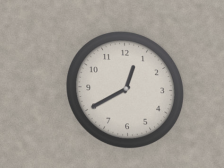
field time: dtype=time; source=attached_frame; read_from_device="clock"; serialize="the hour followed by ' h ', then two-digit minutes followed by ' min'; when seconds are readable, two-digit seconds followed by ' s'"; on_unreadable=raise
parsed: 12 h 40 min
